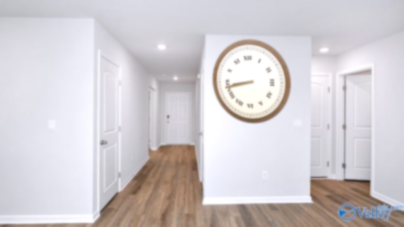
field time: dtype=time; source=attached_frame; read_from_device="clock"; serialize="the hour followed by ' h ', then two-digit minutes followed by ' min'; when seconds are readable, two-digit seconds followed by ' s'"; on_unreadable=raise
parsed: 8 h 43 min
